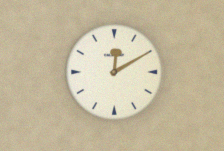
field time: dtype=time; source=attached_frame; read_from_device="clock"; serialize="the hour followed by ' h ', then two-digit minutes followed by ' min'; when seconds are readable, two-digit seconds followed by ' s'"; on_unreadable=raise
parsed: 12 h 10 min
